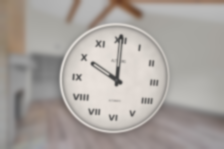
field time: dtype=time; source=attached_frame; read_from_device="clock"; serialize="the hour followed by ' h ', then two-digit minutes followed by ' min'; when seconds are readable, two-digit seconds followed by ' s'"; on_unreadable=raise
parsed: 10 h 00 min
